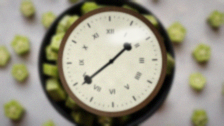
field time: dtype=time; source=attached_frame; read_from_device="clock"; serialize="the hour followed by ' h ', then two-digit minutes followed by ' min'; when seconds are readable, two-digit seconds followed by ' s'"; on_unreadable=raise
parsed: 1 h 39 min
